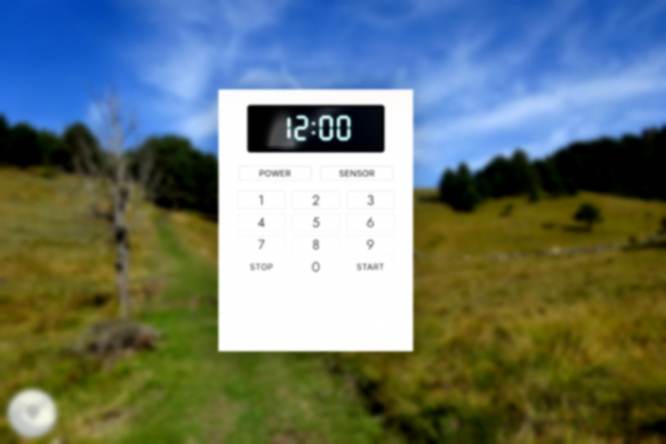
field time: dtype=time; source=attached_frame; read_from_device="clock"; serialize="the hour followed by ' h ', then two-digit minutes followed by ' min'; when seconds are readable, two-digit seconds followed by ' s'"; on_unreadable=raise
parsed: 12 h 00 min
